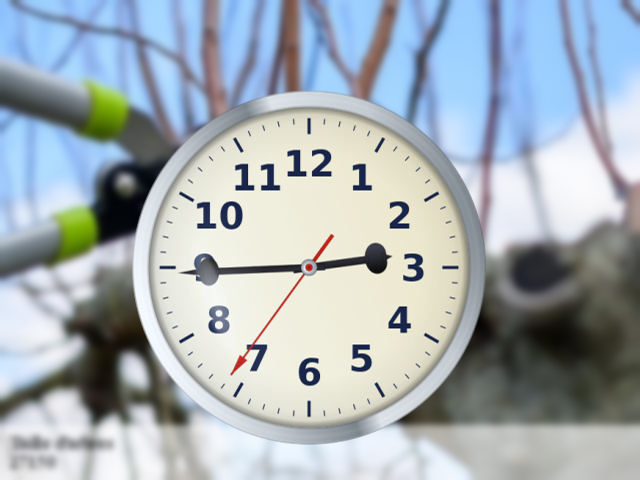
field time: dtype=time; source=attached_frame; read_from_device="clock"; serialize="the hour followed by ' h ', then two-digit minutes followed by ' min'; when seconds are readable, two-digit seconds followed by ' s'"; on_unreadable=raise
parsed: 2 h 44 min 36 s
